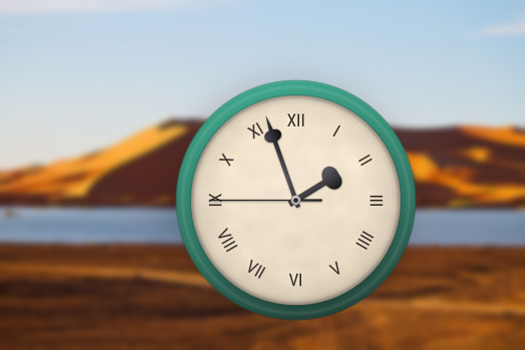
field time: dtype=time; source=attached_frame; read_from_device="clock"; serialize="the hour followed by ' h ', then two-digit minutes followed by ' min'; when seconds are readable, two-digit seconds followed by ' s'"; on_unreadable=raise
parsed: 1 h 56 min 45 s
